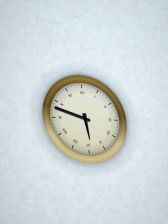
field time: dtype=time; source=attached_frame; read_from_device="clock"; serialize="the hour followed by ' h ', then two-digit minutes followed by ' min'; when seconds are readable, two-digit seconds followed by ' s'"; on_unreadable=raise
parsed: 5 h 48 min
